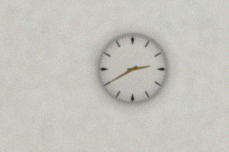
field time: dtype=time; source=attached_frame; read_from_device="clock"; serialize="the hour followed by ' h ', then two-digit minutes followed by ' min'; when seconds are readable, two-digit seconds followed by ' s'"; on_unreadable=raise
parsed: 2 h 40 min
